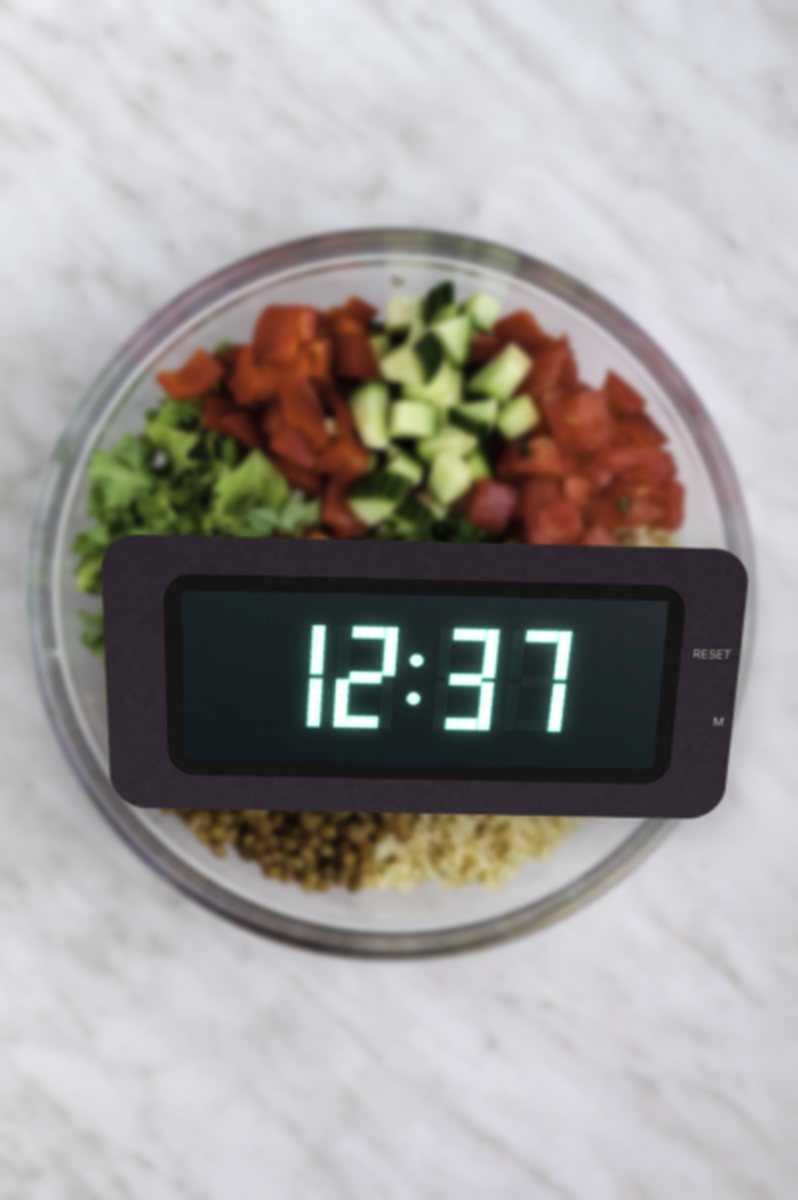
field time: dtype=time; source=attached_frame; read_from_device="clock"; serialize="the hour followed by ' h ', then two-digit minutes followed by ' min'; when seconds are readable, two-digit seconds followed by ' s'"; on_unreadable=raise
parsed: 12 h 37 min
